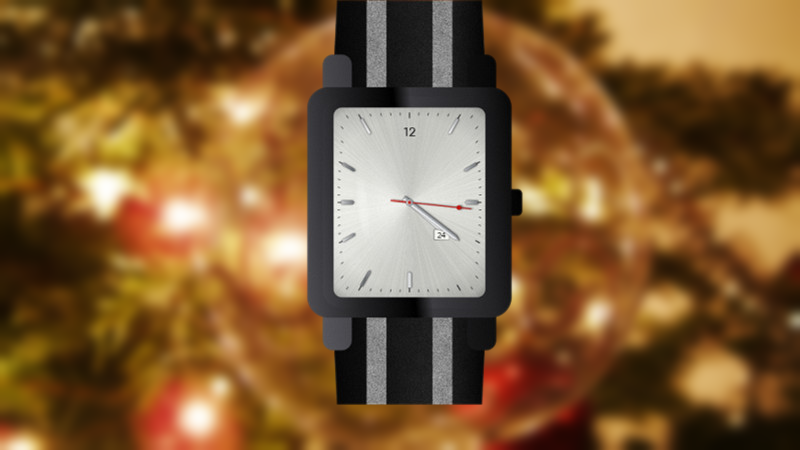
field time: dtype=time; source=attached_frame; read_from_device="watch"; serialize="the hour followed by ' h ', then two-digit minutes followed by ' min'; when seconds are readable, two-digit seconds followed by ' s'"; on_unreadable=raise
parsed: 4 h 21 min 16 s
